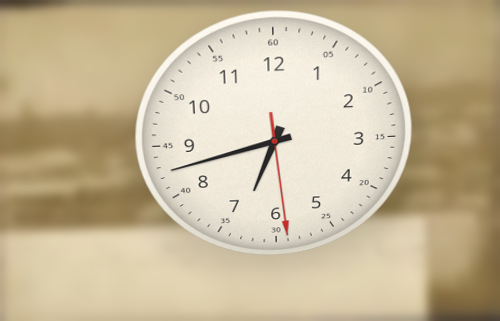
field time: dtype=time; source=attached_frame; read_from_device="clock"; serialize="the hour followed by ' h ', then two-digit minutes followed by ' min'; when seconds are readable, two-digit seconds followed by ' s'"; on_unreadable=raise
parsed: 6 h 42 min 29 s
